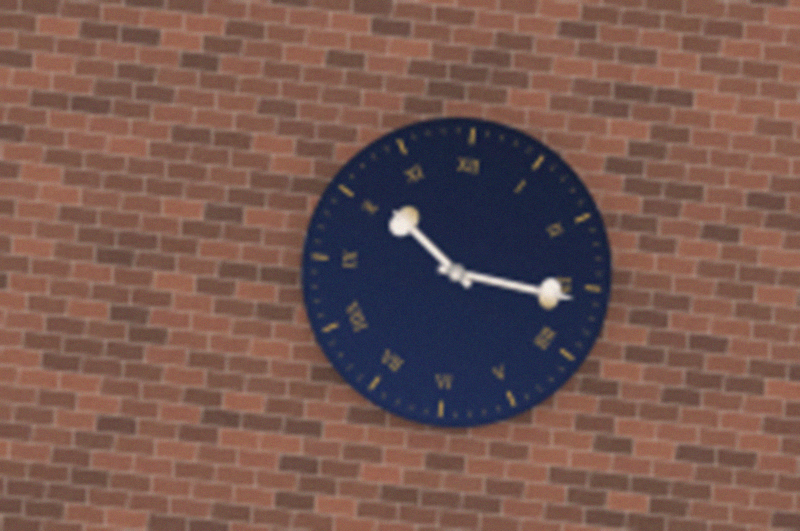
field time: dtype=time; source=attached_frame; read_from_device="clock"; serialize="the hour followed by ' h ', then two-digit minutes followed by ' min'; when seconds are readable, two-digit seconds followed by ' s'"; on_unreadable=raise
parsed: 10 h 16 min
